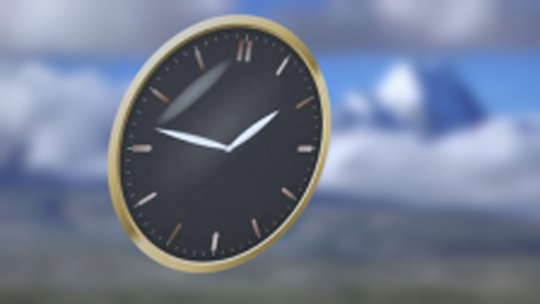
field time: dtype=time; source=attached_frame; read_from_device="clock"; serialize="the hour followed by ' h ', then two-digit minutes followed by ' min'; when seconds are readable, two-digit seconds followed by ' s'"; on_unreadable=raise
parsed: 1 h 47 min
